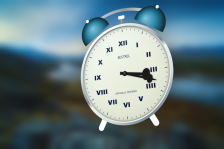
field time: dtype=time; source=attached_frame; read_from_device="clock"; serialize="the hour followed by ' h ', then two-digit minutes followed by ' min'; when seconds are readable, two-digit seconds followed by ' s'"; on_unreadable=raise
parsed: 3 h 18 min
